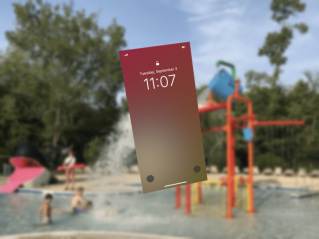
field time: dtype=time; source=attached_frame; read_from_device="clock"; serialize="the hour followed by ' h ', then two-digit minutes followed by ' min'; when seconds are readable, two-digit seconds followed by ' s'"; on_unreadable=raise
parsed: 11 h 07 min
